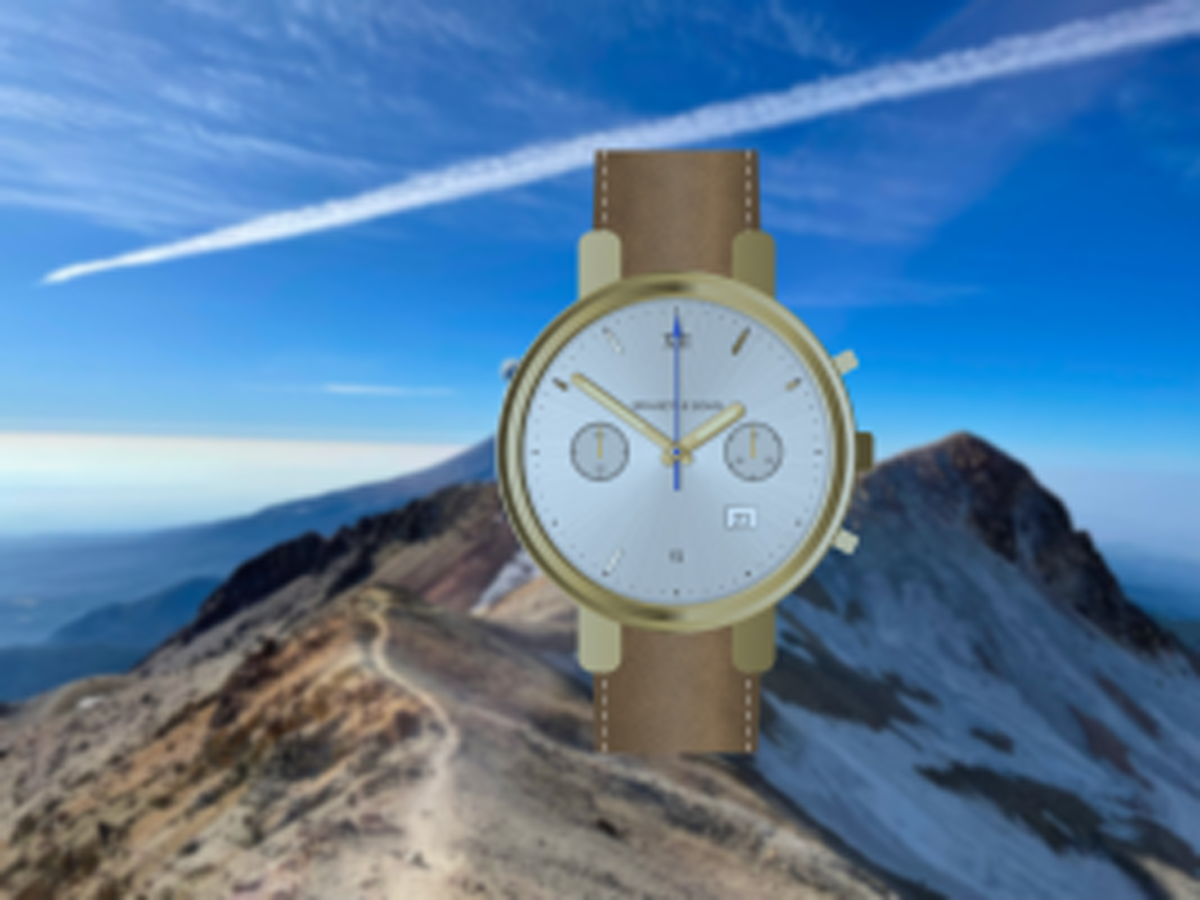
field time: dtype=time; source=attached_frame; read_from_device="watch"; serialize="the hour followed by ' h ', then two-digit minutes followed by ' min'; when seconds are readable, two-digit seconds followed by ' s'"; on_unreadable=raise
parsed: 1 h 51 min
